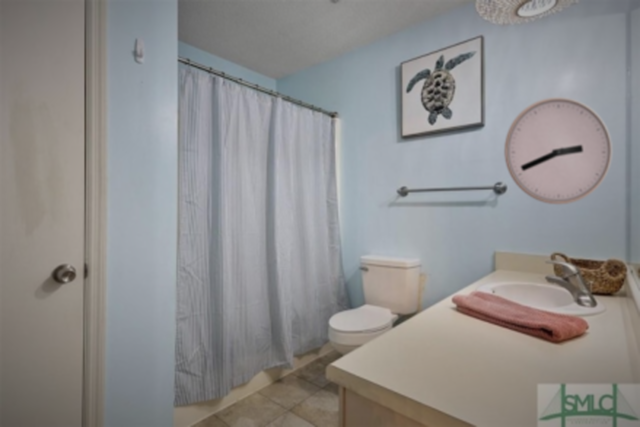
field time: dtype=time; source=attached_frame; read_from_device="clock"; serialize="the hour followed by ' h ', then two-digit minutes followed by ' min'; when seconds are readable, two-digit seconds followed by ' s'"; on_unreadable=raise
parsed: 2 h 41 min
